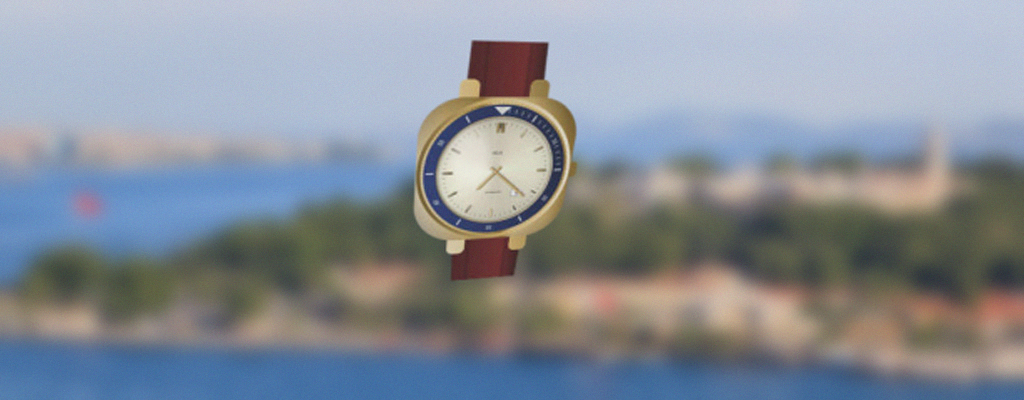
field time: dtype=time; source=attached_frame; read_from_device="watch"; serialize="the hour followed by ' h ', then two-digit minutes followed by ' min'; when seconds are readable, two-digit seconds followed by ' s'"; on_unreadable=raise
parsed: 7 h 22 min
